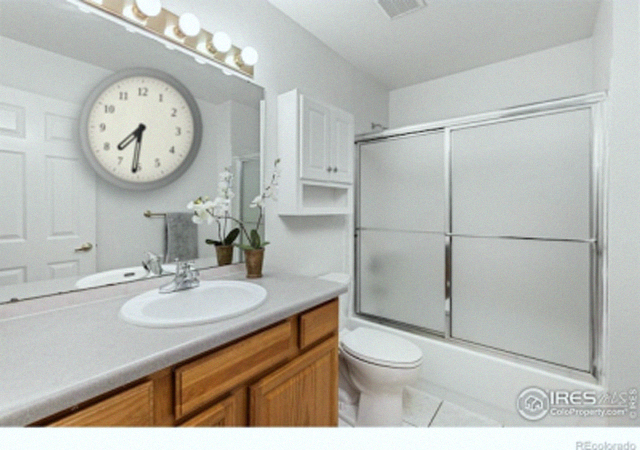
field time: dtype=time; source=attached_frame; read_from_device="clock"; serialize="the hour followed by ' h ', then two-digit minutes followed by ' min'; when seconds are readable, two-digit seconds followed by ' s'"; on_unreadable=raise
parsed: 7 h 31 min
